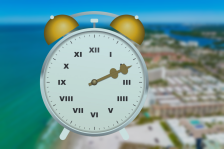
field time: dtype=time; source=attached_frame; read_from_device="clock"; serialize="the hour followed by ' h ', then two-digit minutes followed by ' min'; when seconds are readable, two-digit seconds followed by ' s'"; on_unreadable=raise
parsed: 2 h 11 min
